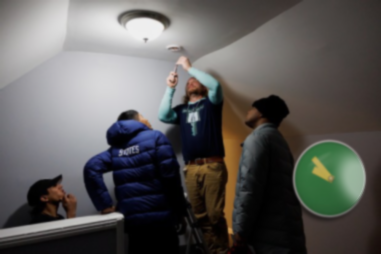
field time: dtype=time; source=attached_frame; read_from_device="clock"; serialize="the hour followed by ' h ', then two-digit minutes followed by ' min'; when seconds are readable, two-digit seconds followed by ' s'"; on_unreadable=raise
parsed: 9 h 53 min
